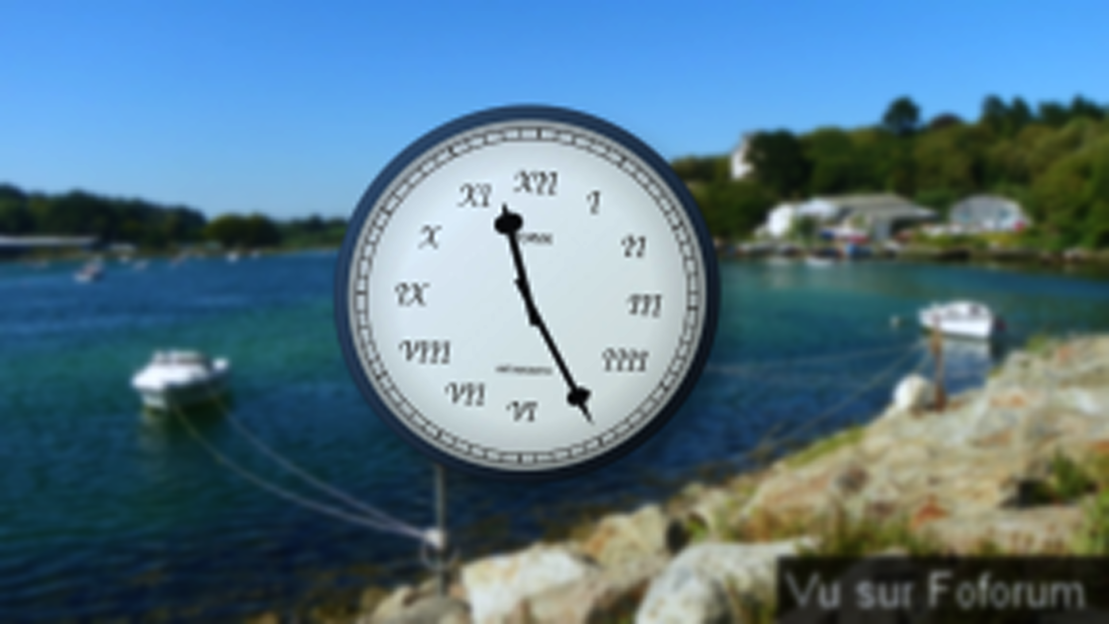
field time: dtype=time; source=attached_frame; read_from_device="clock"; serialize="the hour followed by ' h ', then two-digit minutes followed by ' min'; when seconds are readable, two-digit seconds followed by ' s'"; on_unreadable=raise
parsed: 11 h 25 min
